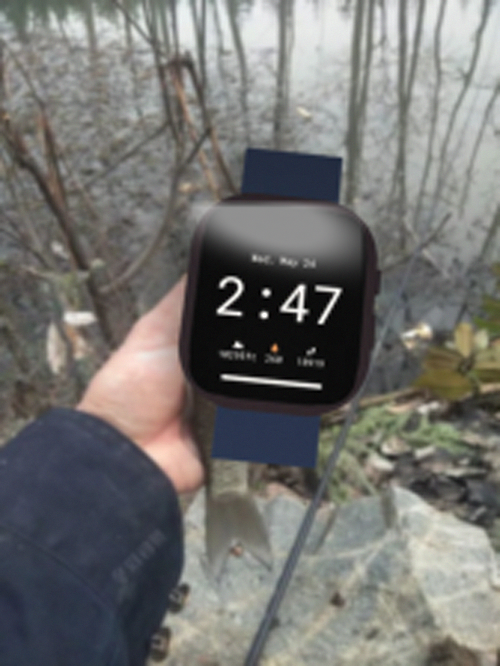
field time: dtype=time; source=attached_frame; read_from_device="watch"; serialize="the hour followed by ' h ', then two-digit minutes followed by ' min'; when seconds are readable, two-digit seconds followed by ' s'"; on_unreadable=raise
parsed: 2 h 47 min
